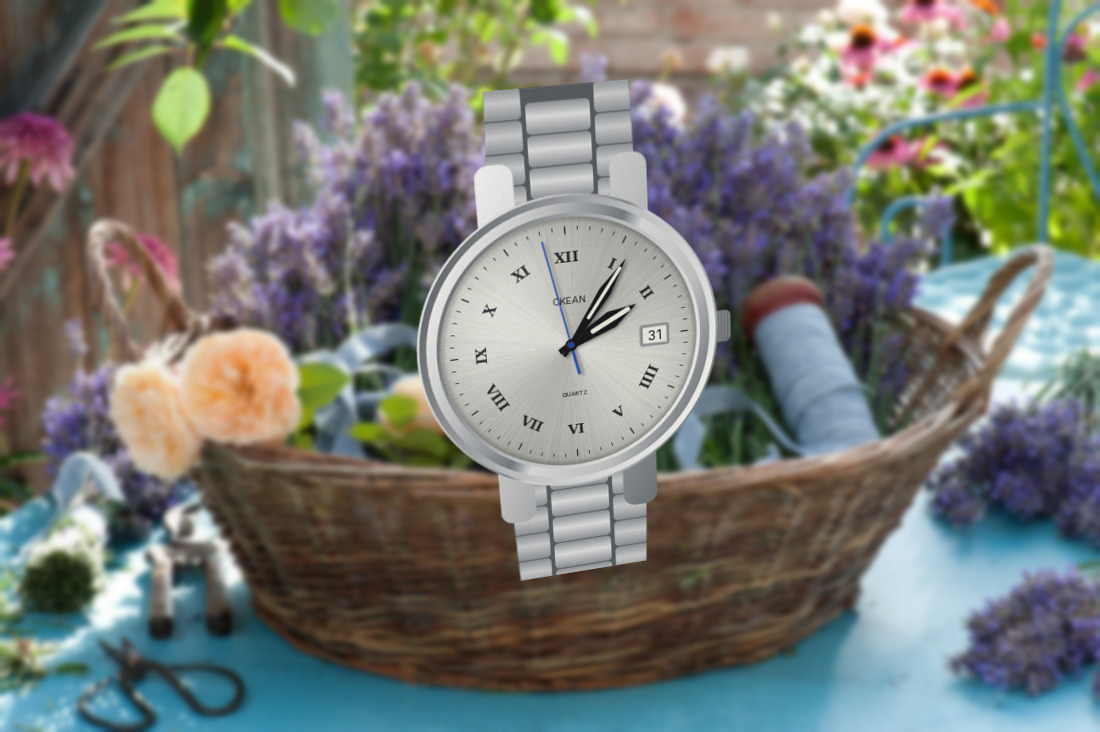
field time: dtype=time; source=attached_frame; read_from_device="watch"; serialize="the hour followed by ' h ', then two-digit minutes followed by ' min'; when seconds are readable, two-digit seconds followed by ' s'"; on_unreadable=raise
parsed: 2 h 05 min 58 s
